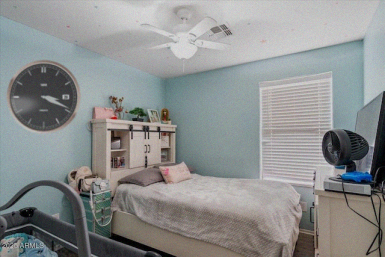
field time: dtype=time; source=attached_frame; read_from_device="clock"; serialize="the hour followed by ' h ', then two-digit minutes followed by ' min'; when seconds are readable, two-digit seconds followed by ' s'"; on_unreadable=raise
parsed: 3 h 19 min
